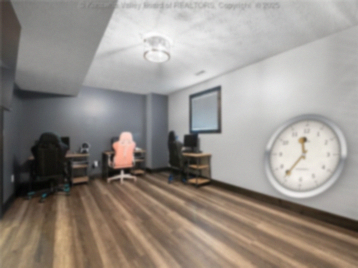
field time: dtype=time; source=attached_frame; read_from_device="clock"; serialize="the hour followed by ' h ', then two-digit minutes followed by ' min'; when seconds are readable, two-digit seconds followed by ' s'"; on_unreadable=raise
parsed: 11 h 36 min
